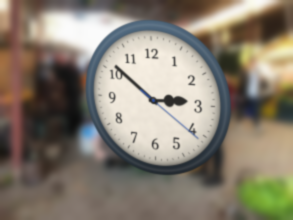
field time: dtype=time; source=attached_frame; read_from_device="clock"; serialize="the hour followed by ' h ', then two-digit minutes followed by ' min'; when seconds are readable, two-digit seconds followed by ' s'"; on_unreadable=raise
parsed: 2 h 51 min 21 s
